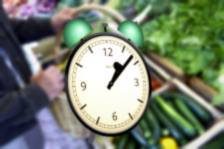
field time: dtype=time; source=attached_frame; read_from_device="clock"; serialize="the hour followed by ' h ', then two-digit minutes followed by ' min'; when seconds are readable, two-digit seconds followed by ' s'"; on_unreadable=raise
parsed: 1 h 08 min
